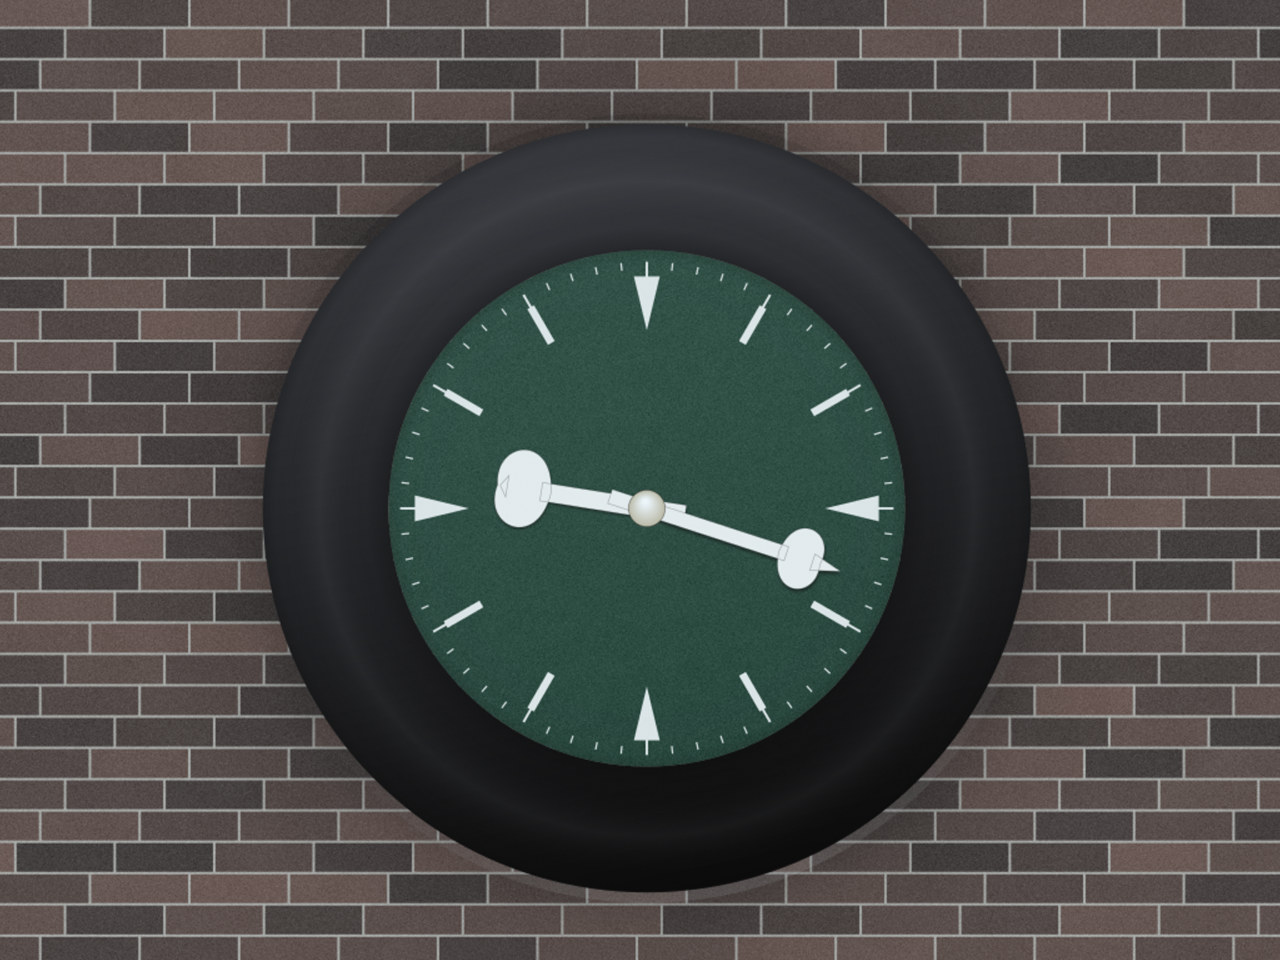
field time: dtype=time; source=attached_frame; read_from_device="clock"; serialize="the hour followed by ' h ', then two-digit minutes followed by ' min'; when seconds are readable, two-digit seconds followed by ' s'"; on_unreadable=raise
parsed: 9 h 18 min
